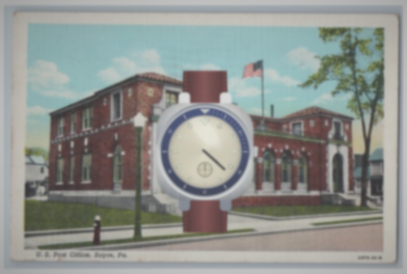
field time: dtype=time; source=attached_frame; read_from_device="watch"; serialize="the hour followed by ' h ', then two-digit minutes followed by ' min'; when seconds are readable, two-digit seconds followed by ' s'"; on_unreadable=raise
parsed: 4 h 22 min
